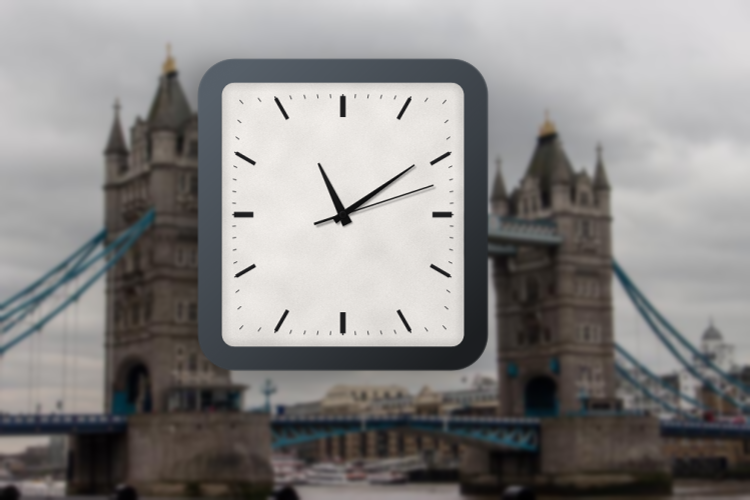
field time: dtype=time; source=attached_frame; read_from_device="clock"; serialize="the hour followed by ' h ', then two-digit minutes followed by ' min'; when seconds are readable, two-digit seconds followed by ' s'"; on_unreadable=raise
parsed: 11 h 09 min 12 s
